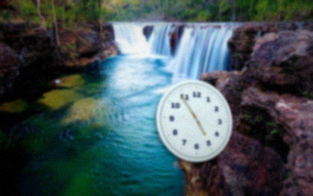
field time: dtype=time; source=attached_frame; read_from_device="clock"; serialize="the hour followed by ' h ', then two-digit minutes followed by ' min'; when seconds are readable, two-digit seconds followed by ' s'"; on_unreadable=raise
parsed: 4 h 54 min
